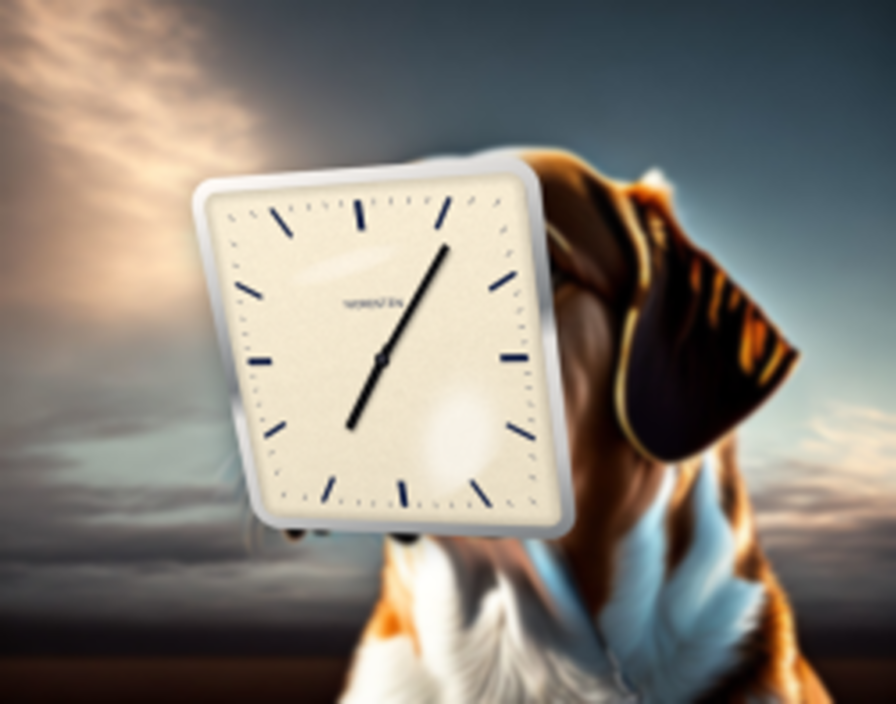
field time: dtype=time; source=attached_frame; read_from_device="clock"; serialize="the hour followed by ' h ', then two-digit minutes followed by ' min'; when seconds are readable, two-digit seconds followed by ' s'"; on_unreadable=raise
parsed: 7 h 06 min
